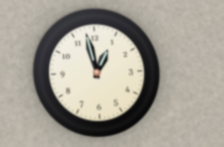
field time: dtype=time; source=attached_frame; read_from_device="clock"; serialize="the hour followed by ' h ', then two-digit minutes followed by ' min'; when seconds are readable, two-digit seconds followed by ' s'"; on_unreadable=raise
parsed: 12 h 58 min
